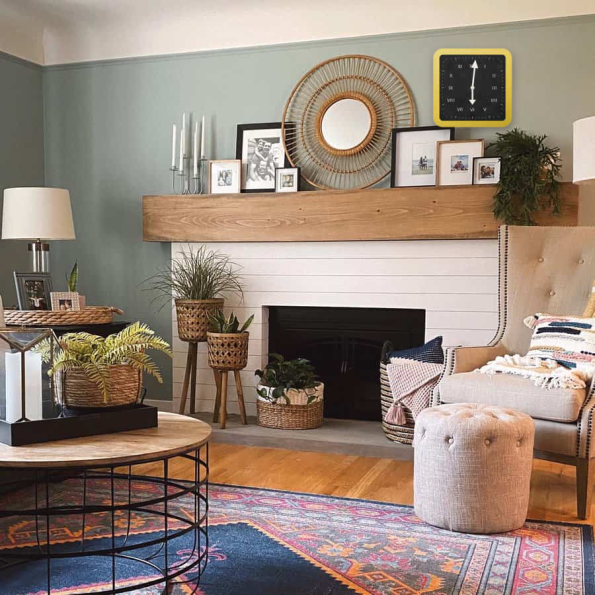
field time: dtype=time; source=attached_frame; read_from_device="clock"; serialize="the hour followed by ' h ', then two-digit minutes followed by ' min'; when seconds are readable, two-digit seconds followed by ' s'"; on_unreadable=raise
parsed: 6 h 01 min
